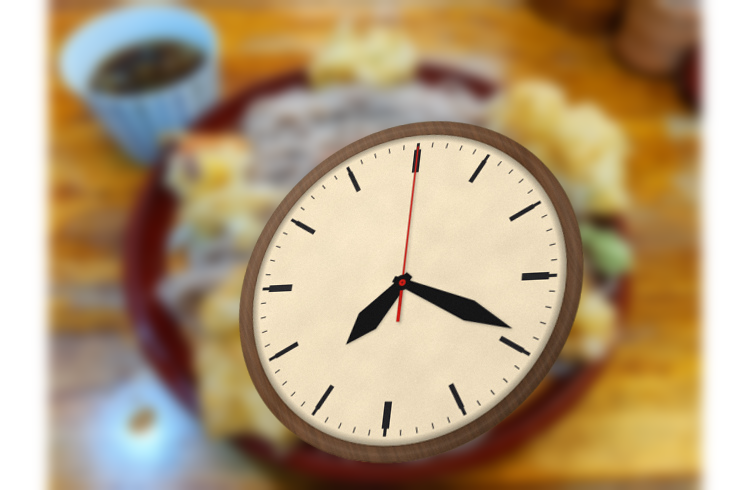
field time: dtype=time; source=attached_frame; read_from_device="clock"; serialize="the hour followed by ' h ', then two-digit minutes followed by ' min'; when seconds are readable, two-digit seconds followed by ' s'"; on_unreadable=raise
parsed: 7 h 19 min 00 s
